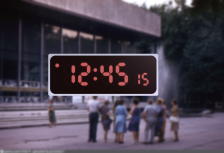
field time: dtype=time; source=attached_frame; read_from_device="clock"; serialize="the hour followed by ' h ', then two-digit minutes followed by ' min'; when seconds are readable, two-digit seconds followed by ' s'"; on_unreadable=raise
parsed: 12 h 45 min 15 s
